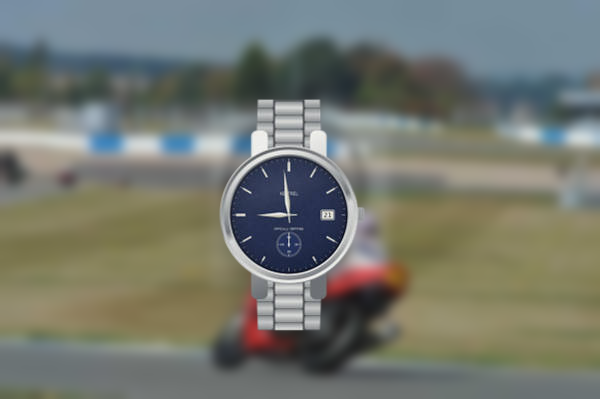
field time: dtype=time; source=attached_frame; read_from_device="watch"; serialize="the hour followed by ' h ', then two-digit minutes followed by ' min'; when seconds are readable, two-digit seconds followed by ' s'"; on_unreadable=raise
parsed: 8 h 59 min
